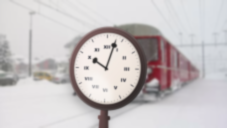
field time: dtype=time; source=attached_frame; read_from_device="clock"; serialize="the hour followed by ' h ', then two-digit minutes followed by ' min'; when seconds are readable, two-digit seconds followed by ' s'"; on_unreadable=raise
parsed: 10 h 03 min
